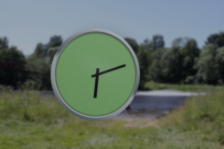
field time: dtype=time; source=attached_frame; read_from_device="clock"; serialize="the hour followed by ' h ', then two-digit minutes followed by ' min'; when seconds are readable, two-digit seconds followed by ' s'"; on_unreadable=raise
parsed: 6 h 12 min
